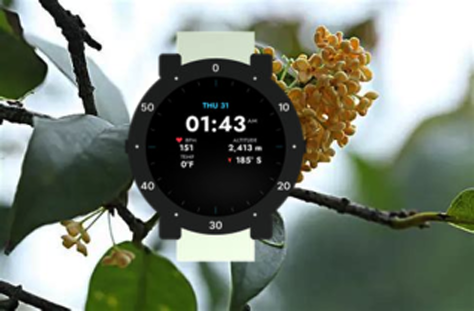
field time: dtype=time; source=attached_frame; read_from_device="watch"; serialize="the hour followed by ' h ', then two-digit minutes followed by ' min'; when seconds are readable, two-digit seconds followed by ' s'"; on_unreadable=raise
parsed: 1 h 43 min
